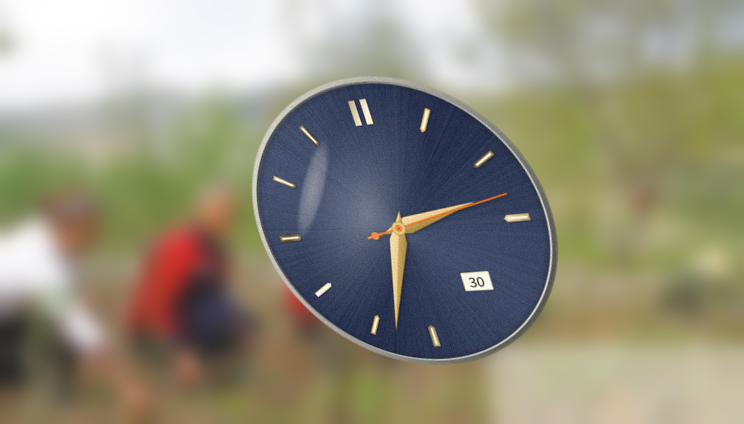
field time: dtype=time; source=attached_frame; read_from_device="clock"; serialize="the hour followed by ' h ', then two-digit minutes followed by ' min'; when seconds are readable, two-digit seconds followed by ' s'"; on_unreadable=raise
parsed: 2 h 33 min 13 s
